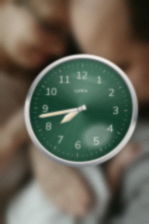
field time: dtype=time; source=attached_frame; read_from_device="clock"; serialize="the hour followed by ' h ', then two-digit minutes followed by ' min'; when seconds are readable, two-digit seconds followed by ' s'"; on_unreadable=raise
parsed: 7 h 43 min
